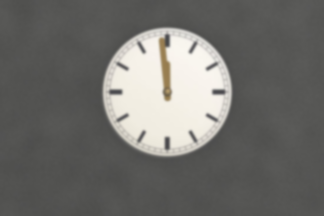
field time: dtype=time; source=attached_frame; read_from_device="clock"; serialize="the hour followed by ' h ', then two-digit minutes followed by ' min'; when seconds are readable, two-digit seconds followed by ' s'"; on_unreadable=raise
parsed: 11 h 59 min
